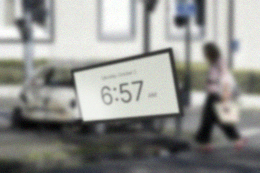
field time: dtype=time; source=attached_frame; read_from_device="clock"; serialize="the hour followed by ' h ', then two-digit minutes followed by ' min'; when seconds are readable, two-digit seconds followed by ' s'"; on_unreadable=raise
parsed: 6 h 57 min
